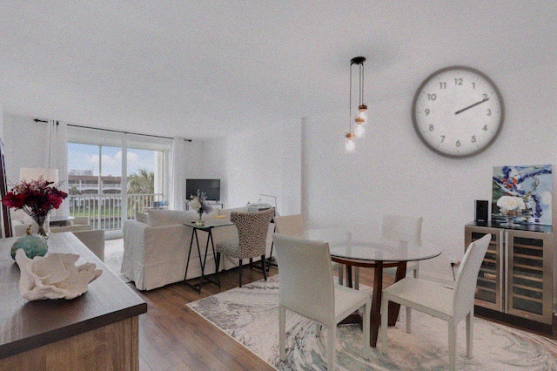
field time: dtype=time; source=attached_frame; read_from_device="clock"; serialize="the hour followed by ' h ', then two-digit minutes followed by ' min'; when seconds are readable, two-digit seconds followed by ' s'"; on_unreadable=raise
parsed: 2 h 11 min
